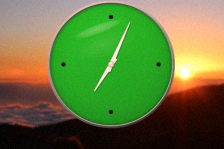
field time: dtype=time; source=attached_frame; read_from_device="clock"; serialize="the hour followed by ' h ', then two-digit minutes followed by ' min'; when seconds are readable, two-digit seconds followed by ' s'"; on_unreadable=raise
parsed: 7 h 04 min
